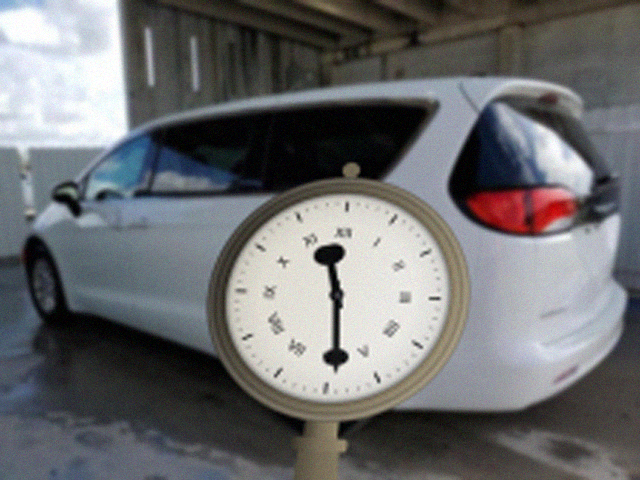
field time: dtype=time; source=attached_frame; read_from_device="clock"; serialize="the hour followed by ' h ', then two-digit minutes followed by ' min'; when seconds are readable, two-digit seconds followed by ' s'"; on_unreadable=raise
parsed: 11 h 29 min
